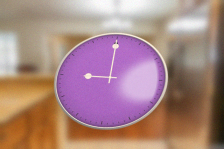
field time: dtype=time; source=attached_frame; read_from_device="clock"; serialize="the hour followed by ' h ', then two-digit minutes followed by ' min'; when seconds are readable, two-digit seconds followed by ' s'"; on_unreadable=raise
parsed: 9 h 00 min
